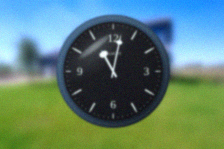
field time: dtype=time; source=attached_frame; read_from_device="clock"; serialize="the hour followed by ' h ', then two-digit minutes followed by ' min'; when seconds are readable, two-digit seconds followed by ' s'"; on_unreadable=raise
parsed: 11 h 02 min
